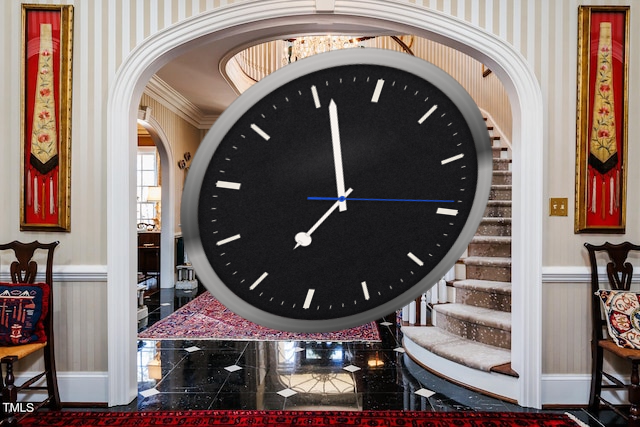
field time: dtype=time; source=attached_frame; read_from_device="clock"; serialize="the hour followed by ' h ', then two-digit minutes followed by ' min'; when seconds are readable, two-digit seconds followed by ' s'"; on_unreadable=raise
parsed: 6 h 56 min 14 s
